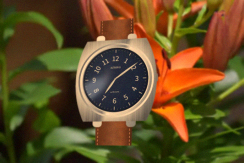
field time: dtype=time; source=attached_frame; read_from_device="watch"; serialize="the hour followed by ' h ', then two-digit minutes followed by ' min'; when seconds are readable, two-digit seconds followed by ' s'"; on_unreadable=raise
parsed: 7 h 09 min
